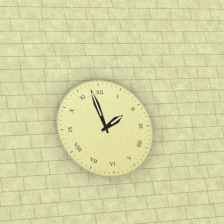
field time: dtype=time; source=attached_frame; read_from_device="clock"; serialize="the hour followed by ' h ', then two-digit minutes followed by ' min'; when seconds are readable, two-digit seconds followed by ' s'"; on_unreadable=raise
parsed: 1 h 58 min
